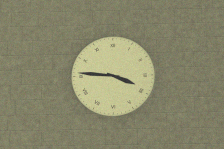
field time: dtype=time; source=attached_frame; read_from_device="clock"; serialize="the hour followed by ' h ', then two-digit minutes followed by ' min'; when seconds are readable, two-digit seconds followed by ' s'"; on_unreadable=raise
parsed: 3 h 46 min
